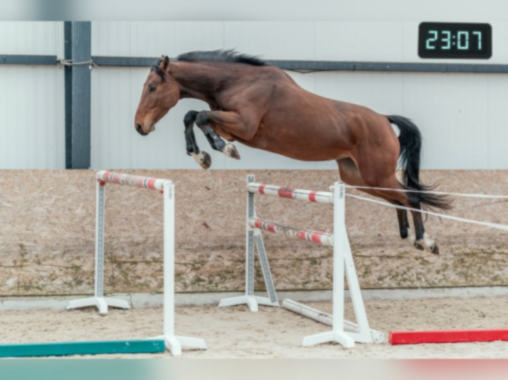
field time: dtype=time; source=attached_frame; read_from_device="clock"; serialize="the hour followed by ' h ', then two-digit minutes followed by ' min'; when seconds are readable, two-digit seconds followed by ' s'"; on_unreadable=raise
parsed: 23 h 07 min
